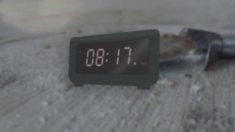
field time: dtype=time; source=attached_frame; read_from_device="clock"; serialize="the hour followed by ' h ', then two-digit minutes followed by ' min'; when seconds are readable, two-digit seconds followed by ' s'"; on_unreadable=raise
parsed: 8 h 17 min
